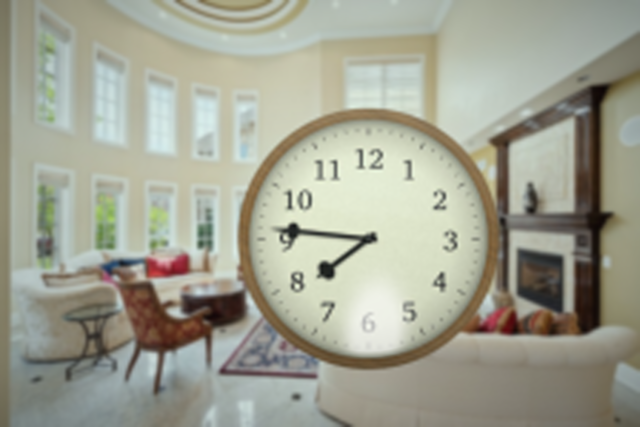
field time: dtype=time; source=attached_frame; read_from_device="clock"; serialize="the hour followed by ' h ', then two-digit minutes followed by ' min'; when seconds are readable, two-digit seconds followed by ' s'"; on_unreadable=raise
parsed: 7 h 46 min
